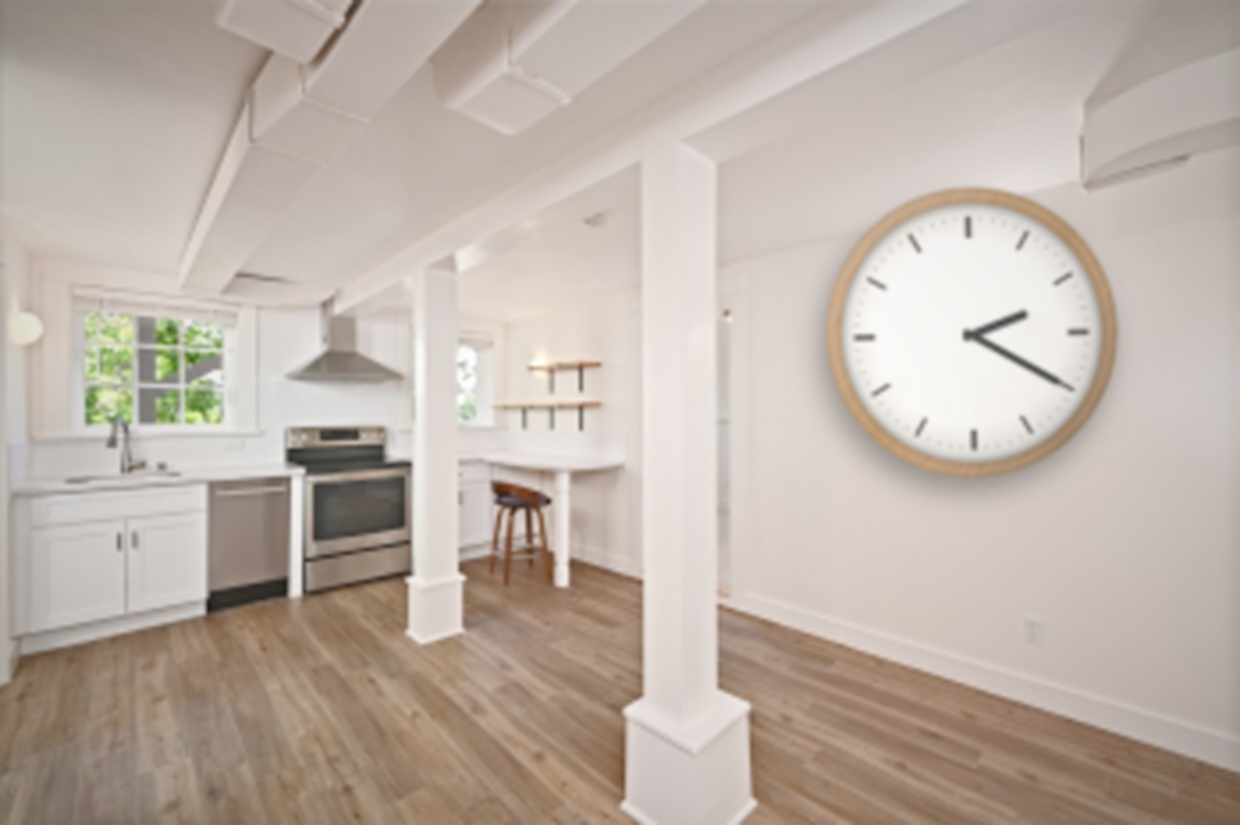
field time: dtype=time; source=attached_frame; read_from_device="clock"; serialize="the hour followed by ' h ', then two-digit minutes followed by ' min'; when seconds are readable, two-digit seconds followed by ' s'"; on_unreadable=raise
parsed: 2 h 20 min
